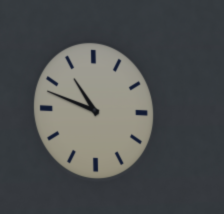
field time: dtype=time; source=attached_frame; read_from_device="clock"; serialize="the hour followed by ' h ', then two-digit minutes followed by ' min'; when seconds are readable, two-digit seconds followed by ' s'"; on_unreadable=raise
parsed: 10 h 48 min
